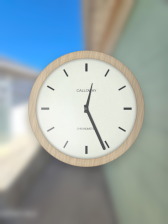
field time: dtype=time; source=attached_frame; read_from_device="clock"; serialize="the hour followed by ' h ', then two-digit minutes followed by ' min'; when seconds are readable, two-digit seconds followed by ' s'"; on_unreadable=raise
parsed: 12 h 26 min
